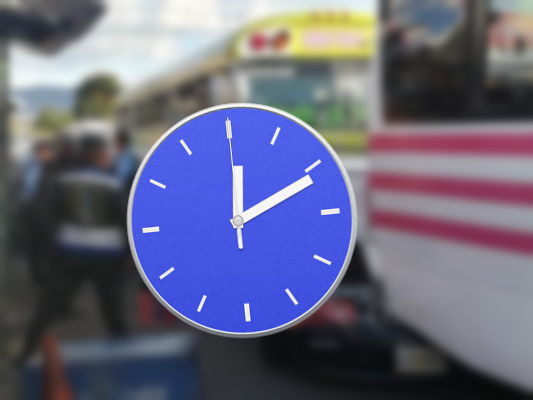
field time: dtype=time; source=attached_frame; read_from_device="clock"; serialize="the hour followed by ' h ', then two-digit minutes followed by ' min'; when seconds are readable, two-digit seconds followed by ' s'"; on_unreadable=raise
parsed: 12 h 11 min 00 s
